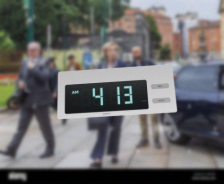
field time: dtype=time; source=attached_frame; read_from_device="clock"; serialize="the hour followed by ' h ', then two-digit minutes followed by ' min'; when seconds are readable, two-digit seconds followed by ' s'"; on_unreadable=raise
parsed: 4 h 13 min
